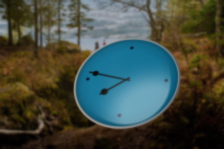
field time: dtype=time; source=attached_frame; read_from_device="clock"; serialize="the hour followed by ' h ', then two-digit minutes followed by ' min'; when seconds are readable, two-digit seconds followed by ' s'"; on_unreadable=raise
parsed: 7 h 47 min
